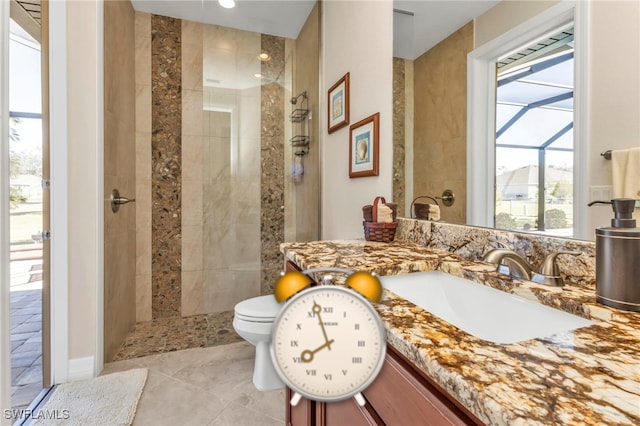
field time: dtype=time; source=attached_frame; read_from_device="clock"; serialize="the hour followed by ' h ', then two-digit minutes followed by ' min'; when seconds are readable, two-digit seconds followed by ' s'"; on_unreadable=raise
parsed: 7 h 57 min
